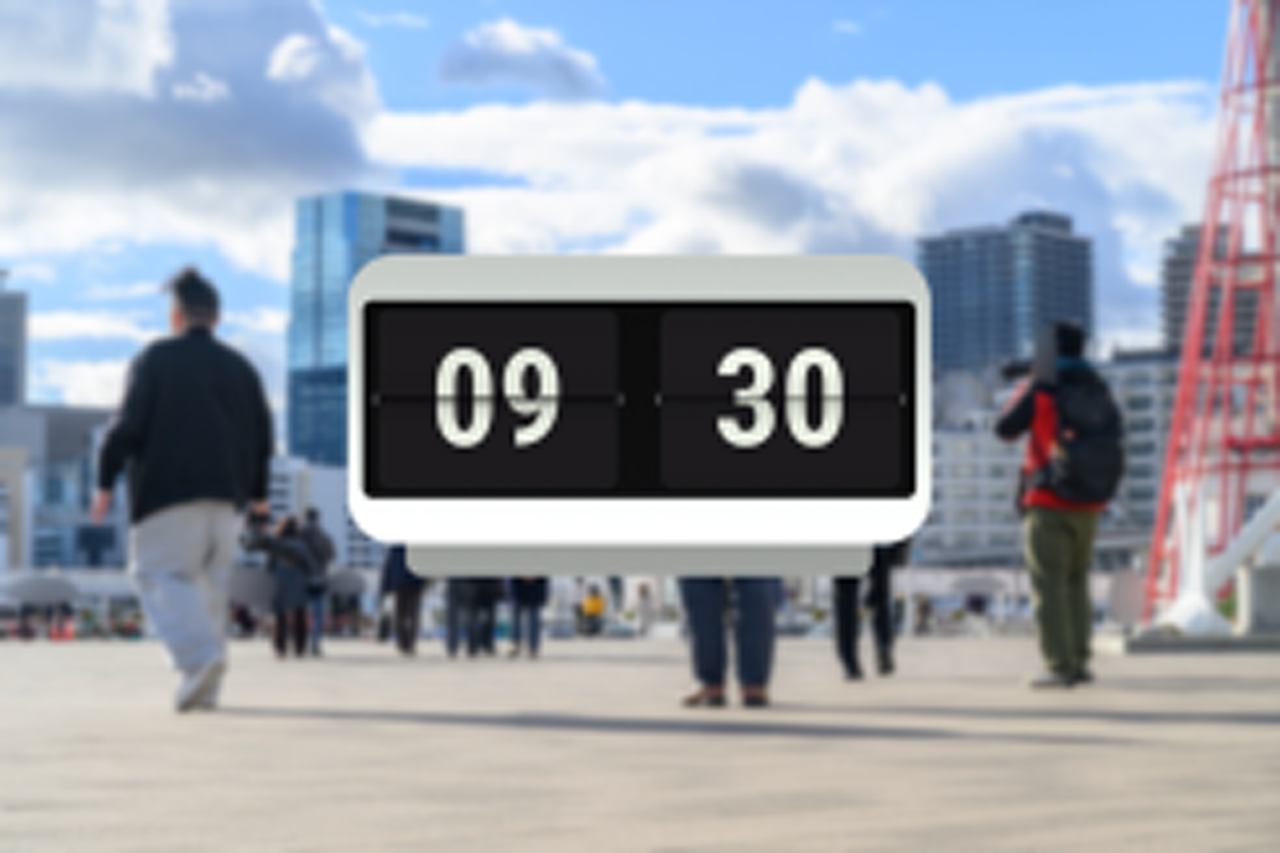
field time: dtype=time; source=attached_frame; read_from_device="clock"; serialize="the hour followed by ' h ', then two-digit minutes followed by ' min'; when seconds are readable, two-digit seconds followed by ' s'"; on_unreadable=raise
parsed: 9 h 30 min
